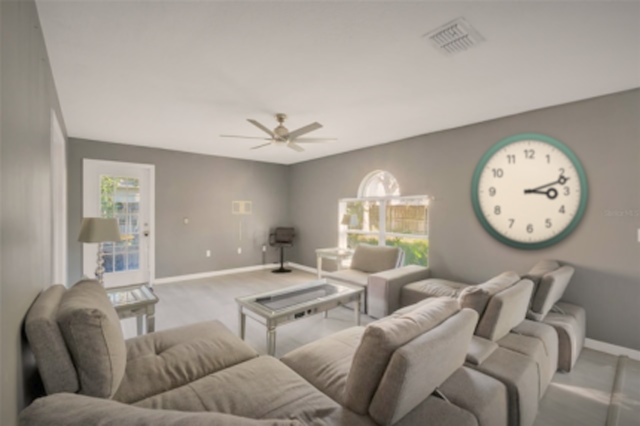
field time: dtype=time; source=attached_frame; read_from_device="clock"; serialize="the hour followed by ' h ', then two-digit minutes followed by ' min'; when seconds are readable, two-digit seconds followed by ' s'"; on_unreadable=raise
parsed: 3 h 12 min
